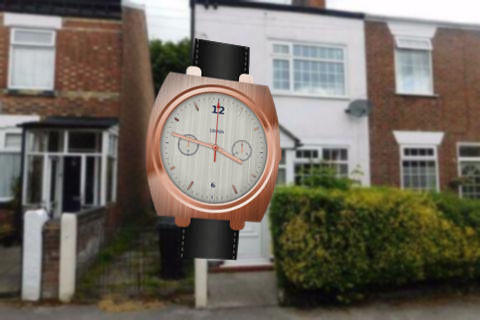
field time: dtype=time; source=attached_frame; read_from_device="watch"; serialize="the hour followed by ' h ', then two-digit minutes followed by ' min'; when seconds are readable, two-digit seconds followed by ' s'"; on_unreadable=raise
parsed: 3 h 47 min
